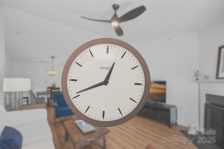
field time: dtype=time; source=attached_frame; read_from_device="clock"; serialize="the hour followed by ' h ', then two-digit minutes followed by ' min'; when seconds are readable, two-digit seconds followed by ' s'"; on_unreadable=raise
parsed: 12 h 41 min
